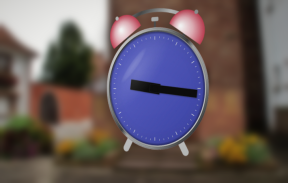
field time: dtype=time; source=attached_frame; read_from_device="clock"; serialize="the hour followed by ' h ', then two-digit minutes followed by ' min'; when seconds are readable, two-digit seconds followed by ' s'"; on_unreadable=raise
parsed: 9 h 16 min
